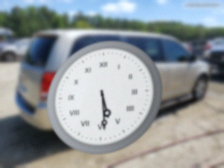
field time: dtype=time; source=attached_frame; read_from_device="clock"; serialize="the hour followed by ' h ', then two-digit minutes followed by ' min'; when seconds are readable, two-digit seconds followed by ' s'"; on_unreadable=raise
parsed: 5 h 29 min
